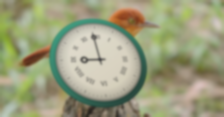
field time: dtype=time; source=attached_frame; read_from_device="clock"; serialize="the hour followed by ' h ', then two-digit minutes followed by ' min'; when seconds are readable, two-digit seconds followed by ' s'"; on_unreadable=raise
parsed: 8 h 59 min
